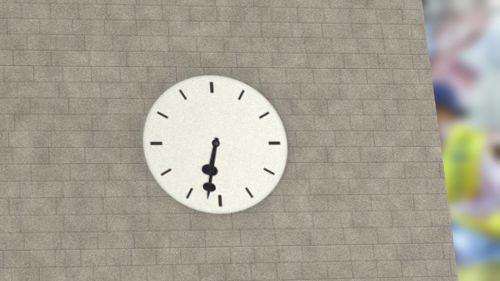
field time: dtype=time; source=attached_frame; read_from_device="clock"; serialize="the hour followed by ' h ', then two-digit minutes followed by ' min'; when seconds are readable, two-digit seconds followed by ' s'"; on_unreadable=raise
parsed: 6 h 32 min
